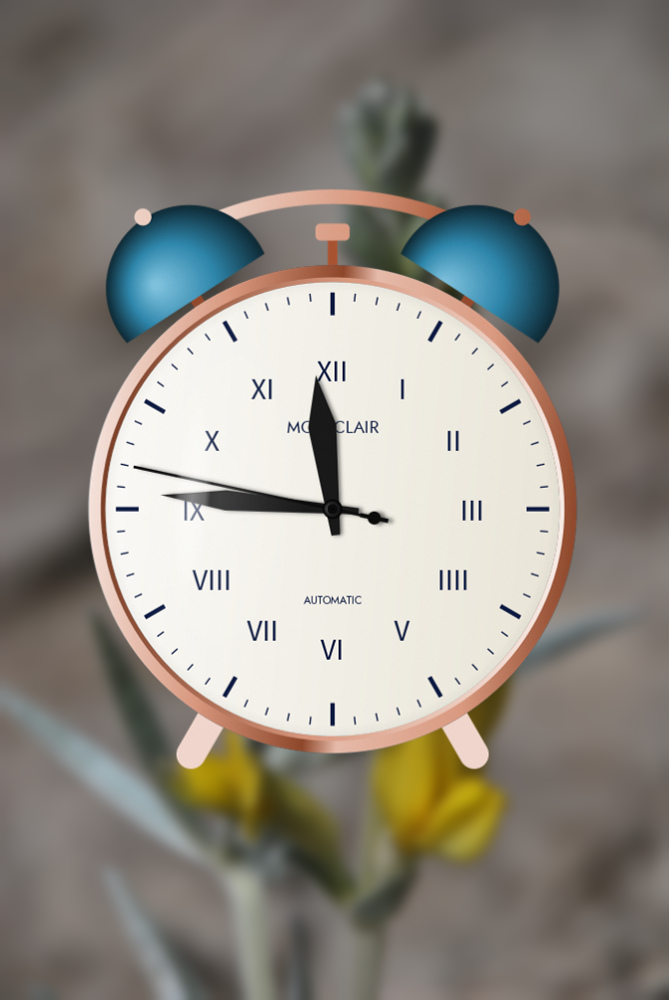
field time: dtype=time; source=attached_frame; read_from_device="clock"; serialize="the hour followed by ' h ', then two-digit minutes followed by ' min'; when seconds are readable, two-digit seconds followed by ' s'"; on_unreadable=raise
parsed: 11 h 45 min 47 s
